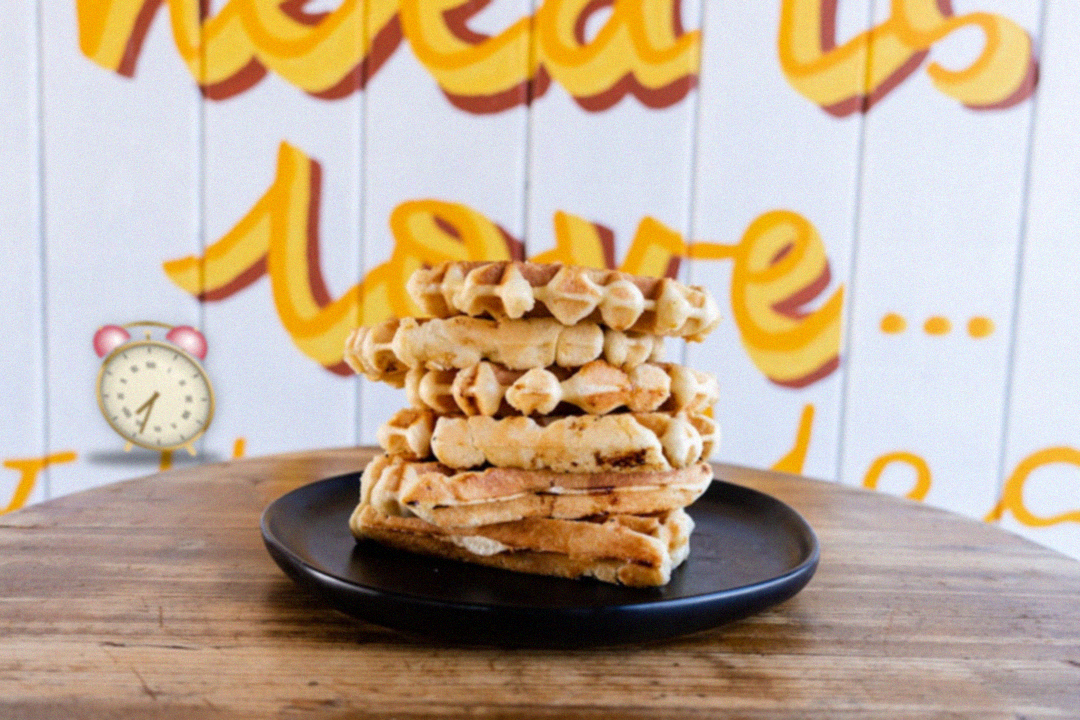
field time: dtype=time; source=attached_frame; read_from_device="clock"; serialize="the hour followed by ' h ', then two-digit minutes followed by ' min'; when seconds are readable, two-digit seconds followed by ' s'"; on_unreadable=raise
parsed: 7 h 34 min
